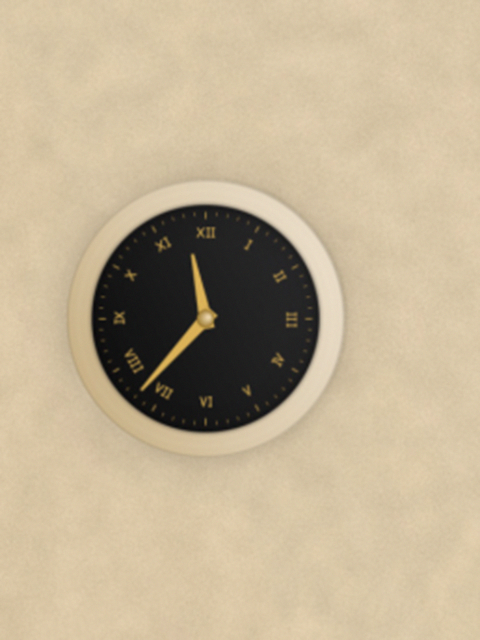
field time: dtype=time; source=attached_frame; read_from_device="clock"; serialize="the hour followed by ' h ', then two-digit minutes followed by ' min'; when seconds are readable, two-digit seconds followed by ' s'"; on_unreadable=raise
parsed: 11 h 37 min
